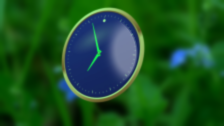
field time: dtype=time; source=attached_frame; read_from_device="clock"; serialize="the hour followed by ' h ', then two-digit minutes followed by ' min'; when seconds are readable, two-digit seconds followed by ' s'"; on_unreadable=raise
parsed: 6 h 56 min
